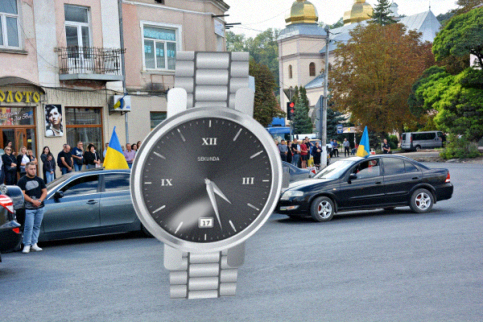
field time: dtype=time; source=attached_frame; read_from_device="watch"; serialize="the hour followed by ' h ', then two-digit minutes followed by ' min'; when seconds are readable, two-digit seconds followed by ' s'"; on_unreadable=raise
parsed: 4 h 27 min
